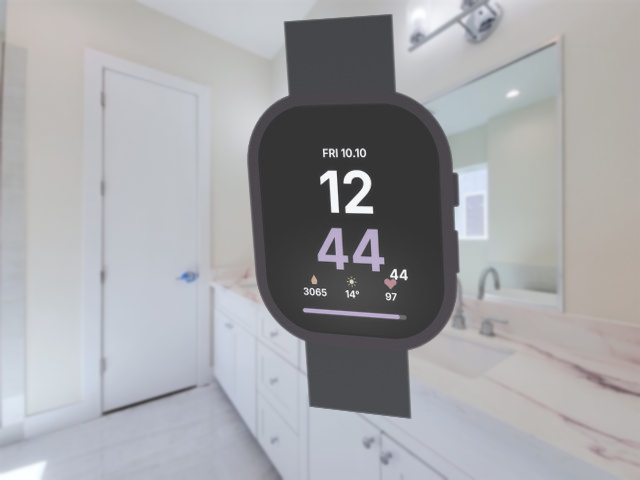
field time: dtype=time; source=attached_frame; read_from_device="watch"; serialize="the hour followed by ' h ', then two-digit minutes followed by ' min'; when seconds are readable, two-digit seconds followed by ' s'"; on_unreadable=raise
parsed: 12 h 44 min 44 s
